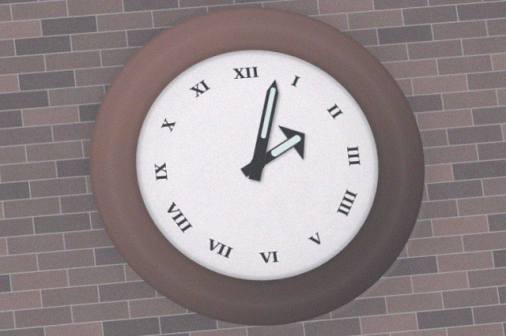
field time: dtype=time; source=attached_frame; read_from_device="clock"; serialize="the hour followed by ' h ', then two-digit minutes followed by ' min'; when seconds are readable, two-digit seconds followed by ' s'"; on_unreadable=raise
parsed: 2 h 03 min
